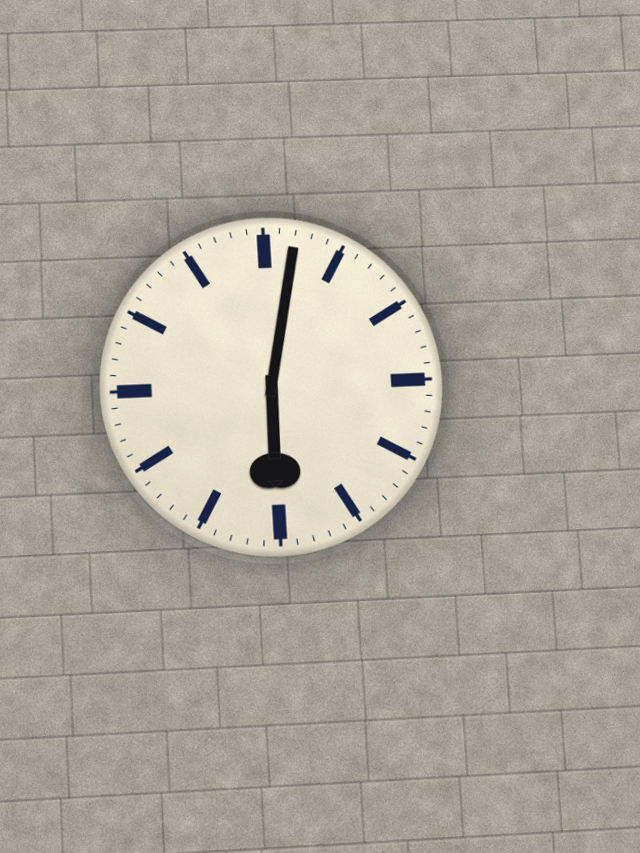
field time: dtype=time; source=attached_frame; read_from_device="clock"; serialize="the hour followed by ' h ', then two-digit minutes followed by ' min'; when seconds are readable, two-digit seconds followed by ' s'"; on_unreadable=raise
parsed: 6 h 02 min
